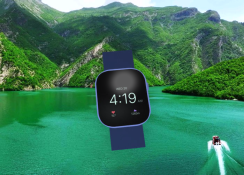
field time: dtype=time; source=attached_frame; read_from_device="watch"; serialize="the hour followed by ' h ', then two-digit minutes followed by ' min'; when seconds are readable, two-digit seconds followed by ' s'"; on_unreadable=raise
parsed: 4 h 19 min
